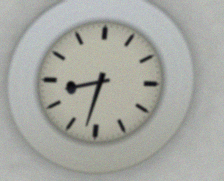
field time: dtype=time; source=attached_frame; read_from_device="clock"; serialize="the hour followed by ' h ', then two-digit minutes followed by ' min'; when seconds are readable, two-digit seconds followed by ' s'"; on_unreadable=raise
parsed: 8 h 32 min
